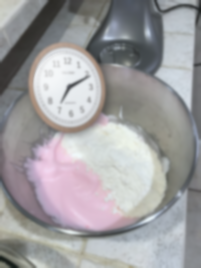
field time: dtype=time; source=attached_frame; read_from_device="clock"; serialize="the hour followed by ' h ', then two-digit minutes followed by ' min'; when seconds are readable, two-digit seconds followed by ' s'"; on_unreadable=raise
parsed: 7 h 11 min
